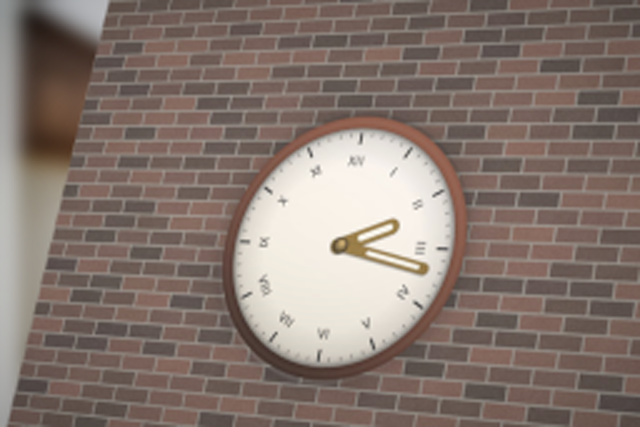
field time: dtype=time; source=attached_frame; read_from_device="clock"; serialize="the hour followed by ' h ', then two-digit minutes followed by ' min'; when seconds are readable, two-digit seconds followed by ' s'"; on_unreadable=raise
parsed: 2 h 17 min
